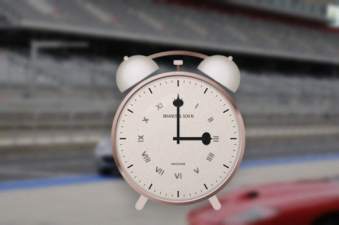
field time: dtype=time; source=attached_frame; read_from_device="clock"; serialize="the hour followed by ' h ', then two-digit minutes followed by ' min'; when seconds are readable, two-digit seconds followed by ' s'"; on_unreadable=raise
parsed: 3 h 00 min
